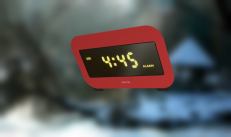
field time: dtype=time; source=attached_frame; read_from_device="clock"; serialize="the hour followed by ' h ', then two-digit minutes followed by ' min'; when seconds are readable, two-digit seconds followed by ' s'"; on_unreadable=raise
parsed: 4 h 45 min
